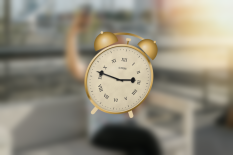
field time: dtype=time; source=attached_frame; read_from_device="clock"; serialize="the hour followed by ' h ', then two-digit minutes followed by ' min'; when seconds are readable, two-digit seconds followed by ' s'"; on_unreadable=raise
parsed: 2 h 47 min
